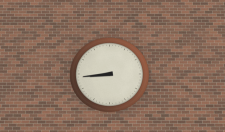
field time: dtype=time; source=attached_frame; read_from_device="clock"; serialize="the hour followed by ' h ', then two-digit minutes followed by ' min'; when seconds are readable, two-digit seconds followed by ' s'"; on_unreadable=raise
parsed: 8 h 44 min
